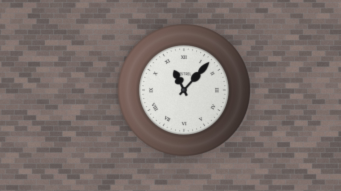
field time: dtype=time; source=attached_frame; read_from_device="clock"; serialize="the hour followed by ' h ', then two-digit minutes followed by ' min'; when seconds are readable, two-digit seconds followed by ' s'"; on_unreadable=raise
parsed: 11 h 07 min
